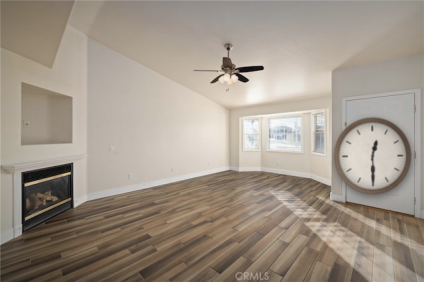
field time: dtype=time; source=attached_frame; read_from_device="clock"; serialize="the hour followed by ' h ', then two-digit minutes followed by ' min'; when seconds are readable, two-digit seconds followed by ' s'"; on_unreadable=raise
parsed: 12 h 30 min
